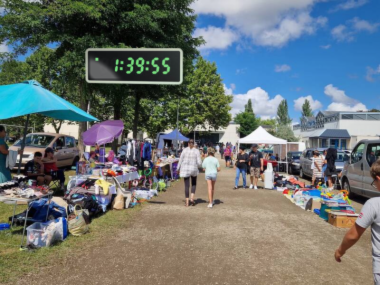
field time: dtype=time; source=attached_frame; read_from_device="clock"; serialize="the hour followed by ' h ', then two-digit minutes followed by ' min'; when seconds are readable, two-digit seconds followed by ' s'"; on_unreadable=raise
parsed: 1 h 39 min 55 s
